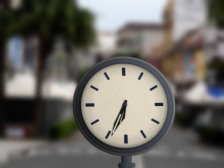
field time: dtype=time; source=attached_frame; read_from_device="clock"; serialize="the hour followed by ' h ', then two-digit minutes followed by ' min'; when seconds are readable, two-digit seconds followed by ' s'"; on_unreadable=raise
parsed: 6 h 34 min
